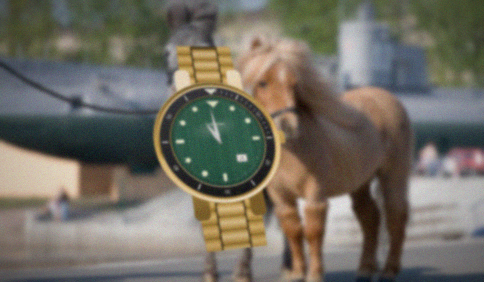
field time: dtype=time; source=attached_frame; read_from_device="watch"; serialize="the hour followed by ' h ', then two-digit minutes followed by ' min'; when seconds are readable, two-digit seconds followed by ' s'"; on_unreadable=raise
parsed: 10 h 59 min
